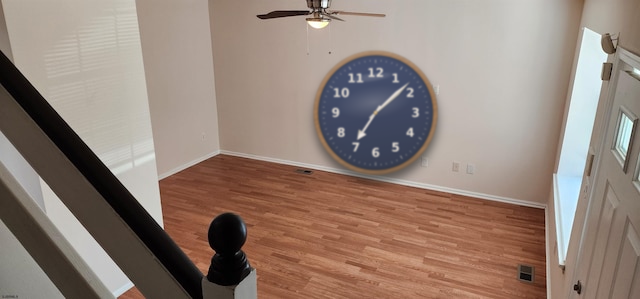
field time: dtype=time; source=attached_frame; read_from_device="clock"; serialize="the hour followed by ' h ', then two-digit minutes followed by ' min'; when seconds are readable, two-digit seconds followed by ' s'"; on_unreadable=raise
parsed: 7 h 08 min
